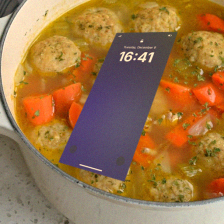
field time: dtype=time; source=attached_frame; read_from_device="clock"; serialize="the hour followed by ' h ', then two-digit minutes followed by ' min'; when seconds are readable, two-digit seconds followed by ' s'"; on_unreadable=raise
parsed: 16 h 41 min
